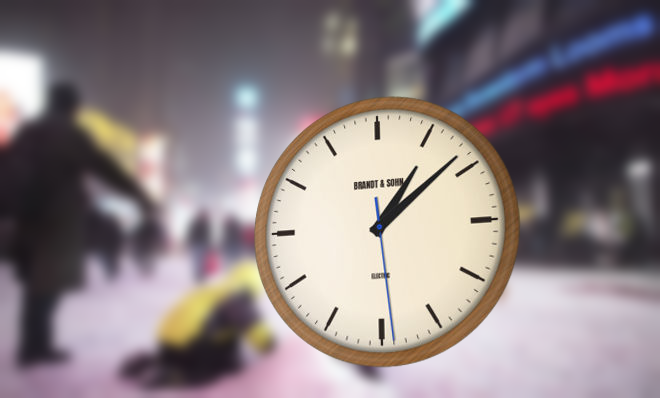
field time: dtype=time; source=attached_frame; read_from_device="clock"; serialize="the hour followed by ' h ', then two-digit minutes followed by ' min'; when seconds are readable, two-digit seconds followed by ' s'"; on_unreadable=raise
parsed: 1 h 08 min 29 s
